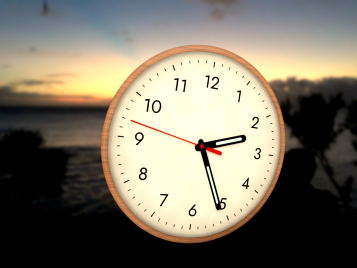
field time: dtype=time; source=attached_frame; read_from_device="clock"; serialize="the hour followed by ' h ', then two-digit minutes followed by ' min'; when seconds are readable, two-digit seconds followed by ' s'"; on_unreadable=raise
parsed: 2 h 25 min 47 s
